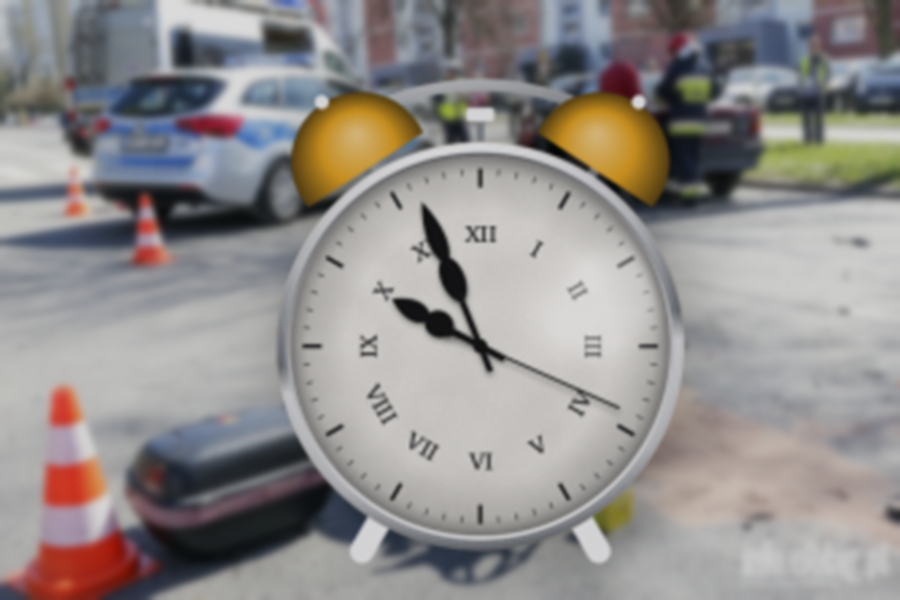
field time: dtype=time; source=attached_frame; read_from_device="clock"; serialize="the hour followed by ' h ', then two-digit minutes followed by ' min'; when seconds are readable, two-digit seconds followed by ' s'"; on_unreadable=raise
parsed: 9 h 56 min 19 s
